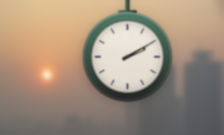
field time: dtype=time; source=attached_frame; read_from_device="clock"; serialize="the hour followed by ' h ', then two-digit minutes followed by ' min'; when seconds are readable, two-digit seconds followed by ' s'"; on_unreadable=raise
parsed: 2 h 10 min
